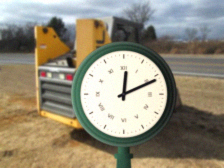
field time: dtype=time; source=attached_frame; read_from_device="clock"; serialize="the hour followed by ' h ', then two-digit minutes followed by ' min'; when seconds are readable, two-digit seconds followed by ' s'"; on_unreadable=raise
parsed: 12 h 11 min
